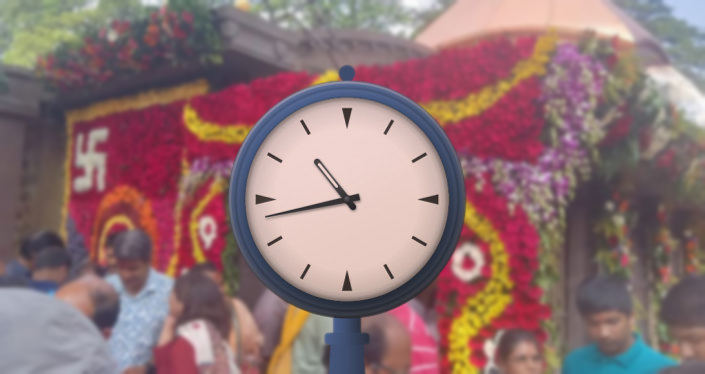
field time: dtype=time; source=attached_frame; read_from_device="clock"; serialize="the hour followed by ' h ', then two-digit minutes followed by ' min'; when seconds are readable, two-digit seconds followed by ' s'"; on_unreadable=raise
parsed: 10 h 43 min
